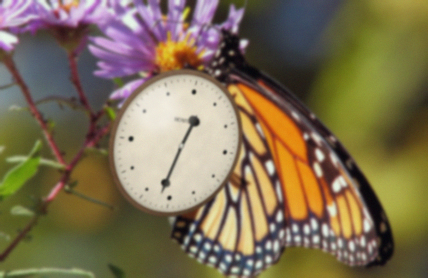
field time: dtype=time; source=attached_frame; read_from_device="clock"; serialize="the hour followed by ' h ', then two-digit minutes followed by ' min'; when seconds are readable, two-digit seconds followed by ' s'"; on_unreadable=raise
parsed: 12 h 32 min
